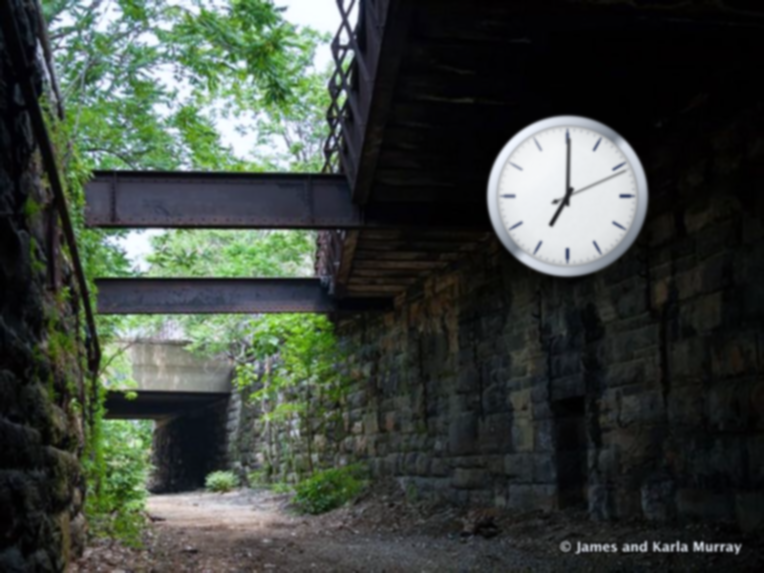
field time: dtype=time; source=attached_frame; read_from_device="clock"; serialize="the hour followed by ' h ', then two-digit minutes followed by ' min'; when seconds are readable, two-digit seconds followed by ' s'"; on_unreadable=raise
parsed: 7 h 00 min 11 s
